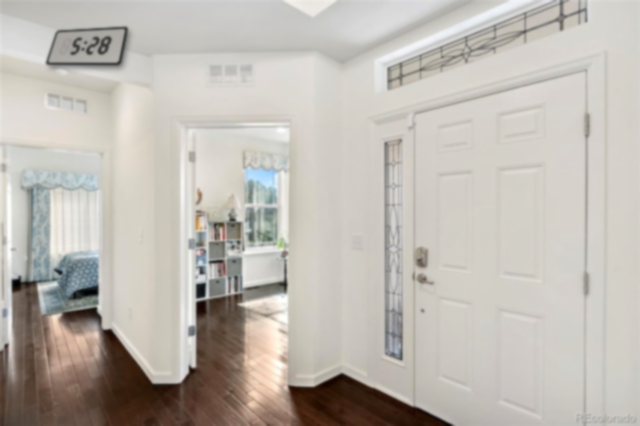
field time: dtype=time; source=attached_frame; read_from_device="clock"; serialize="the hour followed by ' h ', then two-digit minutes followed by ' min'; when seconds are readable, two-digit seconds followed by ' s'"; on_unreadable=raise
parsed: 5 h 28 min
